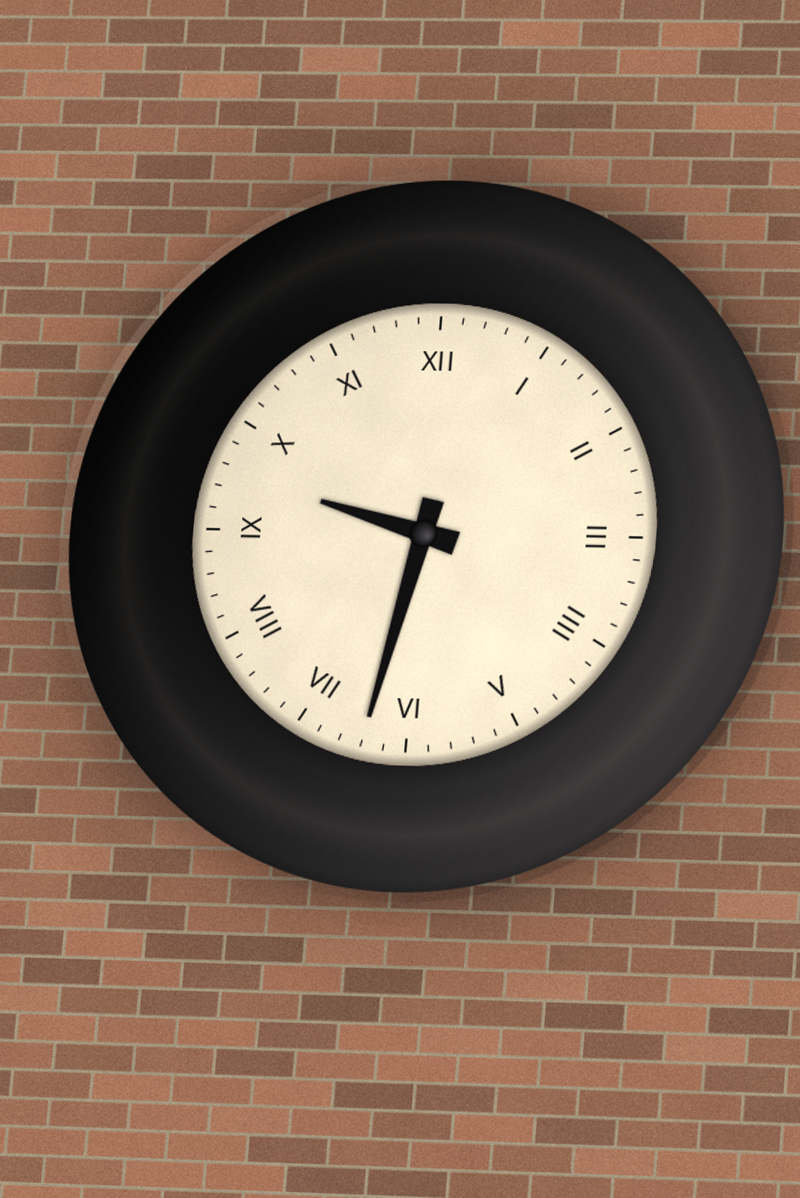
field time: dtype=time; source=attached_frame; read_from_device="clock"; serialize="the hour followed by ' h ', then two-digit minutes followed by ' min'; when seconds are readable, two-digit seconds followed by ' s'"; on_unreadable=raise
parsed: 9 h 32 min
